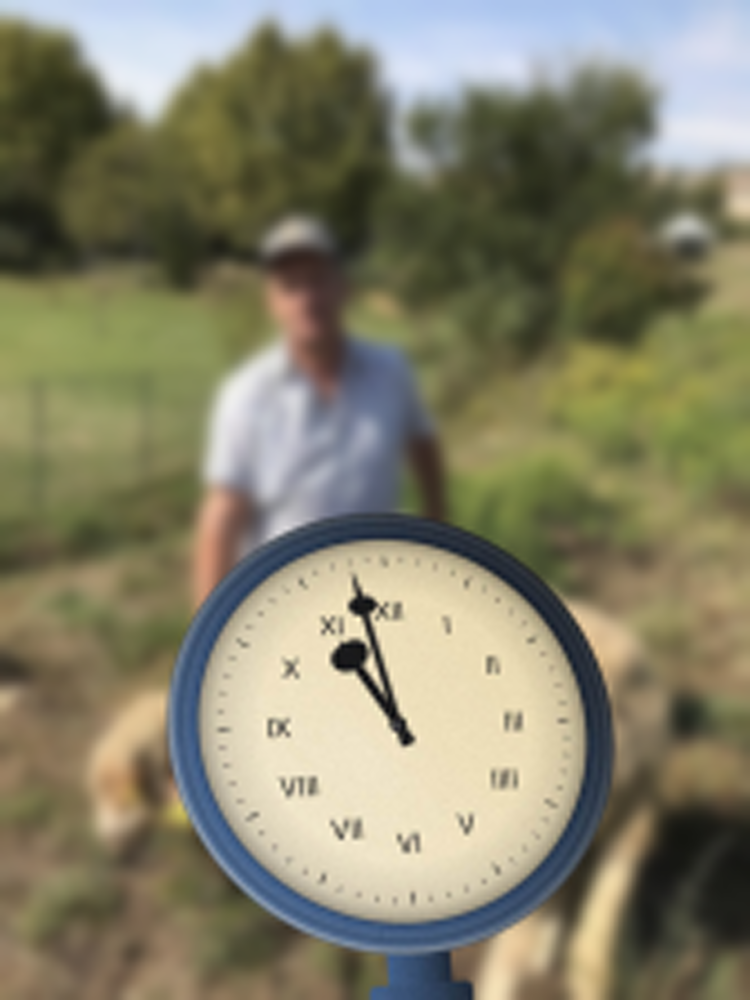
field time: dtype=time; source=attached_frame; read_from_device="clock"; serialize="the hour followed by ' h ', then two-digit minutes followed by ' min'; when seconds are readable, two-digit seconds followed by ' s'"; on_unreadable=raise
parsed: 10 h 58 min
